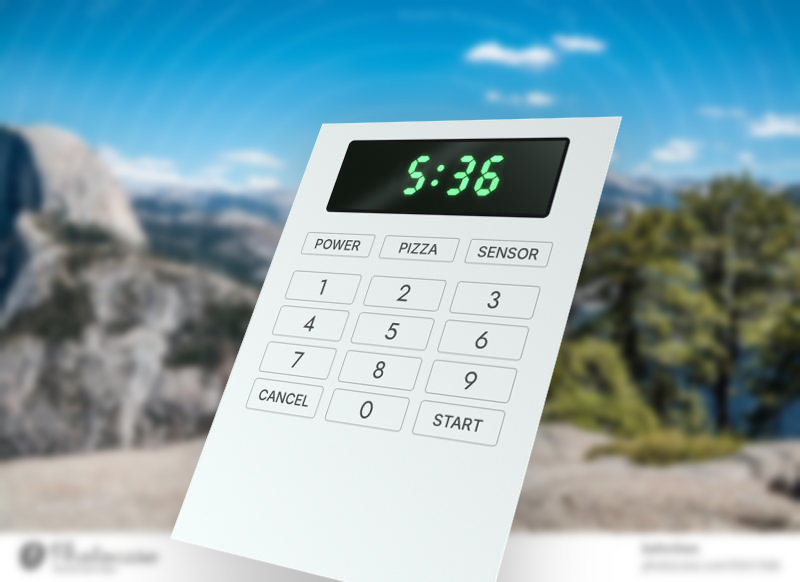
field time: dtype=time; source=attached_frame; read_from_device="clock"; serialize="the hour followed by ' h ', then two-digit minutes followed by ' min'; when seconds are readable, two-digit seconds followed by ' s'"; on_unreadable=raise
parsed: 5 h 36 min
